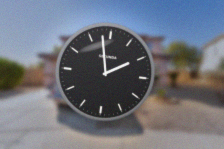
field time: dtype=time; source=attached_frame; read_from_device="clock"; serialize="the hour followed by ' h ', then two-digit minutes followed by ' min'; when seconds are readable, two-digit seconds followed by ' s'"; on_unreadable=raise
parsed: 1 h 58 min
